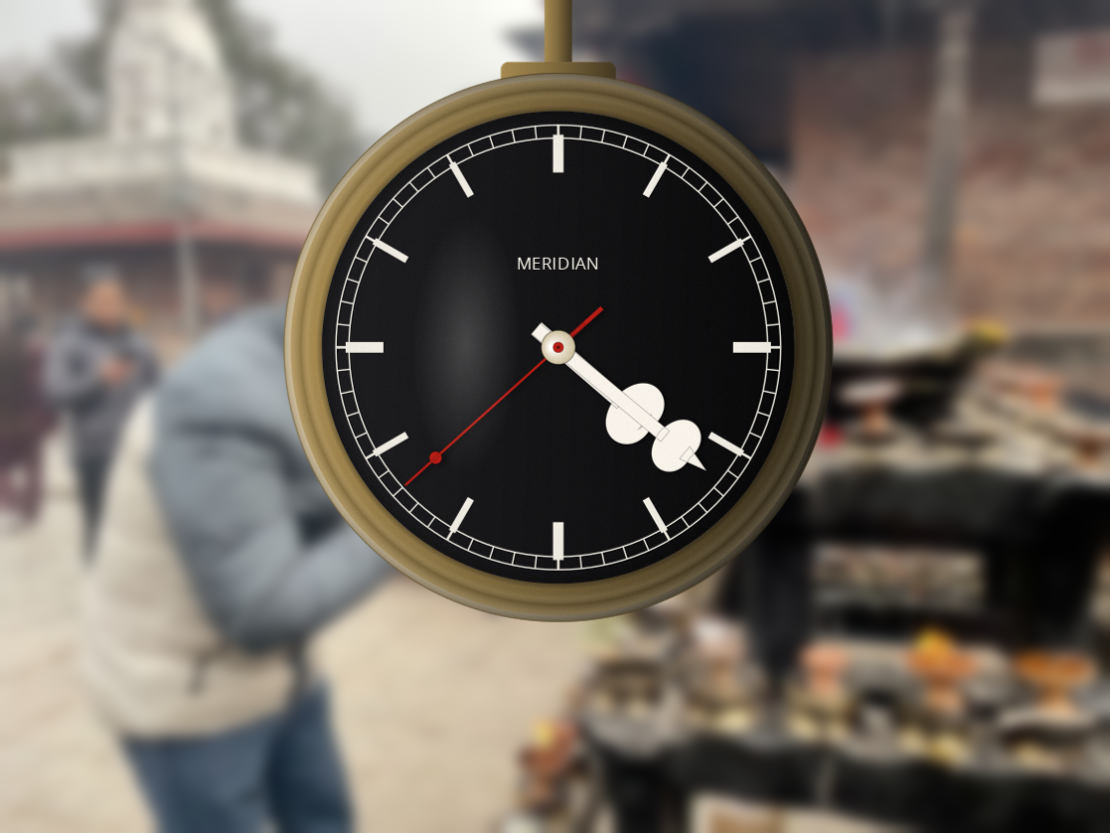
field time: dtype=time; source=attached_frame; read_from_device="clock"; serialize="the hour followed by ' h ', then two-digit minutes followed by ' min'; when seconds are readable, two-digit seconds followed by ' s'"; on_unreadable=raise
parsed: 4 h 21 min 38 s
